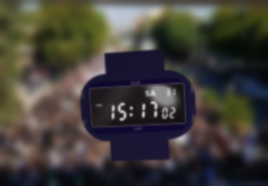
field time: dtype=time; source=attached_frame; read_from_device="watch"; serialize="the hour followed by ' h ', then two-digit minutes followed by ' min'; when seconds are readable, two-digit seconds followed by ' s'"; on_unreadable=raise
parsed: 15 h 17 min 02 s
